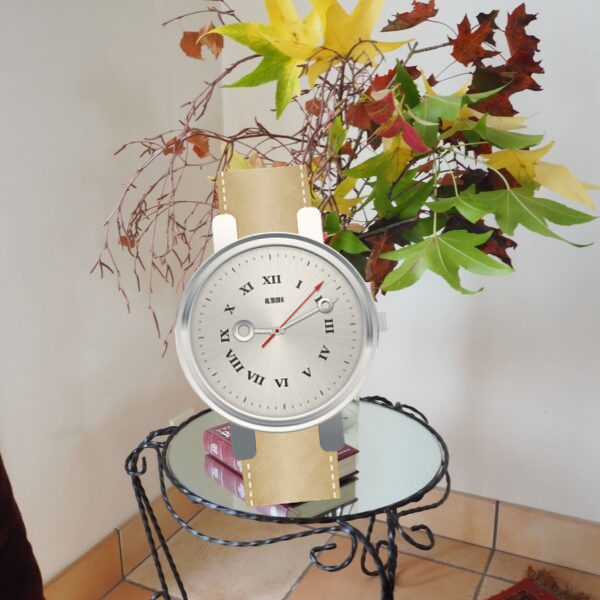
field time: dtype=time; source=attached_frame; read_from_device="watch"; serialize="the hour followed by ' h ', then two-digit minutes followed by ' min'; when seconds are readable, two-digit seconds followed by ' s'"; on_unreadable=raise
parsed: 9 h 11 min 08 s
